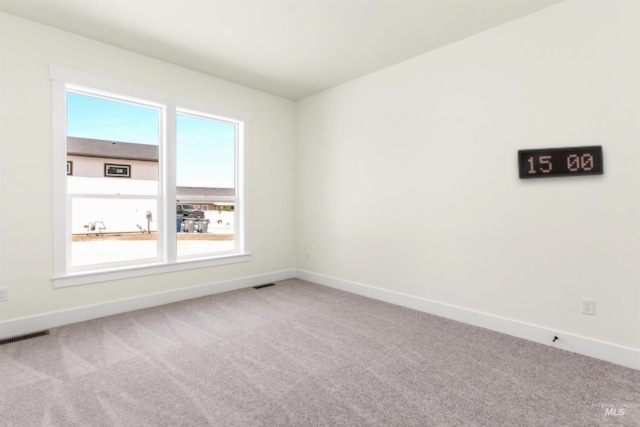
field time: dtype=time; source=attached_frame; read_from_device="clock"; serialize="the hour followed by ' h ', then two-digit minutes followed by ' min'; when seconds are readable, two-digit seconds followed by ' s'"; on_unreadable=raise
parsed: 15 h 00 min
